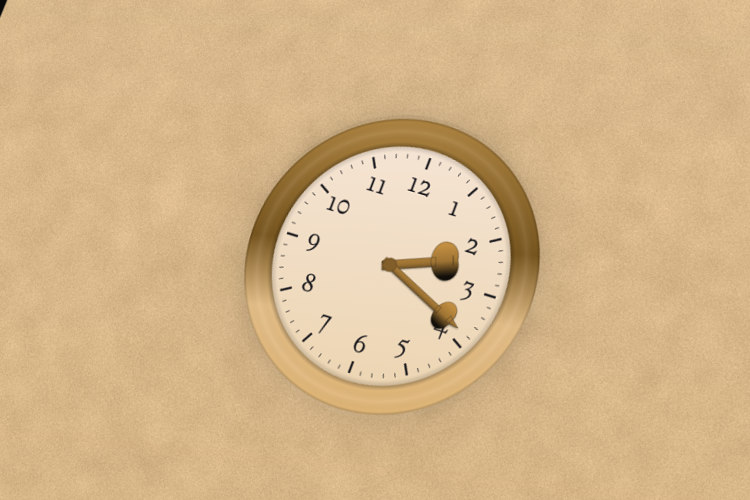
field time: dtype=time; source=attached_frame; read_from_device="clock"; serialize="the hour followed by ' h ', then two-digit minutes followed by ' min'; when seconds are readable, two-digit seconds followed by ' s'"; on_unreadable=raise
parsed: 2 h 19 min
